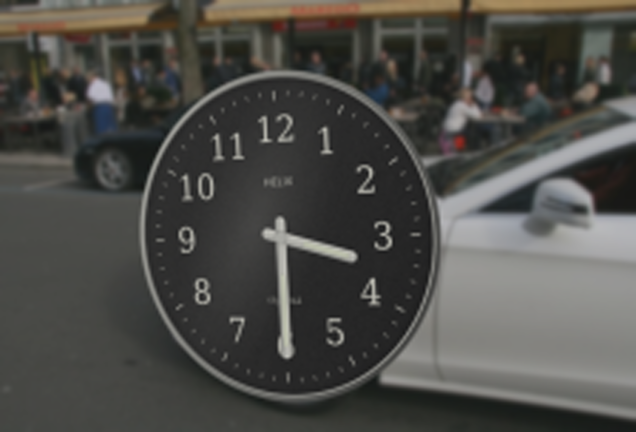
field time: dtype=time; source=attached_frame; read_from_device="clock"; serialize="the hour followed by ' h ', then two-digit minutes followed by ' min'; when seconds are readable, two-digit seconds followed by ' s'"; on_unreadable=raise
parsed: 3 h 30 min
